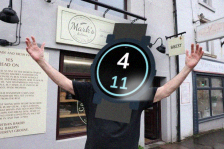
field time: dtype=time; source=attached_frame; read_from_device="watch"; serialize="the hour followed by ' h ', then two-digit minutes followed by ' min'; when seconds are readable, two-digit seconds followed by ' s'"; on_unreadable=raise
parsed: 4 h 11 min
